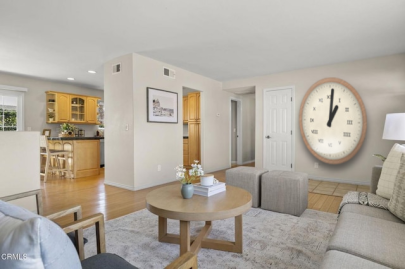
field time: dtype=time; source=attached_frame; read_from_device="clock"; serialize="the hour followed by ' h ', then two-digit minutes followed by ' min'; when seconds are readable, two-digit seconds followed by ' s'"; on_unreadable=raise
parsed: 1 h 01 min
